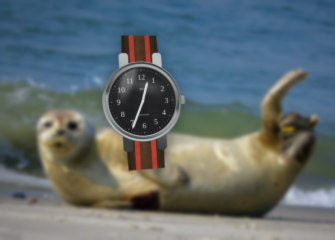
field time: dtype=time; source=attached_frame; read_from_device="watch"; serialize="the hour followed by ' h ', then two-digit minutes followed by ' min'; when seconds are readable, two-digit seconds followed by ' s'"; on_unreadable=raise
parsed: 12 h 34 min
